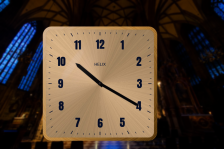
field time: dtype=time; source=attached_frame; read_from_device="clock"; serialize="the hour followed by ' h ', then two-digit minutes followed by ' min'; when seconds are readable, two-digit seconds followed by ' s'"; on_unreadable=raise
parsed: 10 h 20 min
